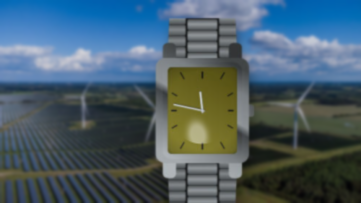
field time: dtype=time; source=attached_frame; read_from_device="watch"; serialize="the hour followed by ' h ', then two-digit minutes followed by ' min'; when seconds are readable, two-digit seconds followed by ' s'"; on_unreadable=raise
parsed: 11 h 47 min
